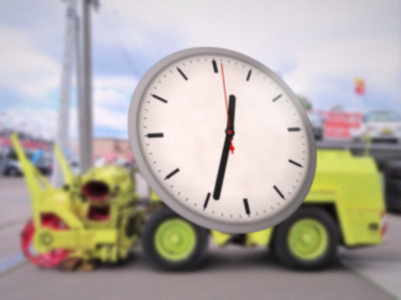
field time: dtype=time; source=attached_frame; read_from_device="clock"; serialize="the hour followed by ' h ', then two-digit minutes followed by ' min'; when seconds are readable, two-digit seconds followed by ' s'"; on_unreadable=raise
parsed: 12 h 34 min 01 s
